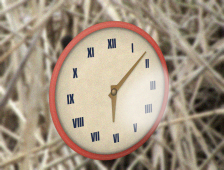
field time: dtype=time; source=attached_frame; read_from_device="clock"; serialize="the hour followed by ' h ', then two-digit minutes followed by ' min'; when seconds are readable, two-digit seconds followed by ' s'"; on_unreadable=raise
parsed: 6 h 08 min
